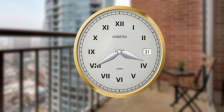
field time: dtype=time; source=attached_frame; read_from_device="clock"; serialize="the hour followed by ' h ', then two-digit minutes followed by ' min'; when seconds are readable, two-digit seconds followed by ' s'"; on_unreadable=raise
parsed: 3 h 40 min
